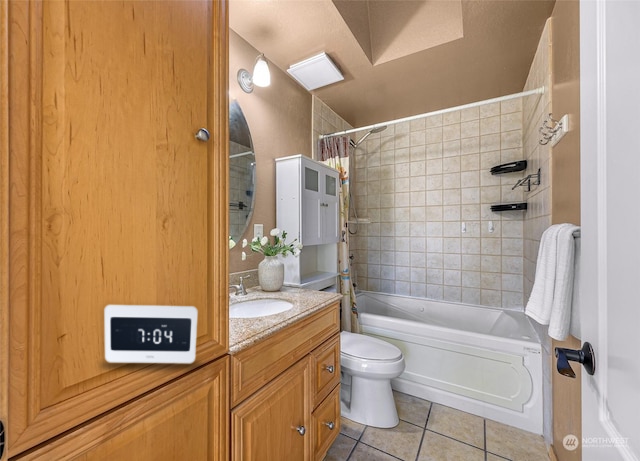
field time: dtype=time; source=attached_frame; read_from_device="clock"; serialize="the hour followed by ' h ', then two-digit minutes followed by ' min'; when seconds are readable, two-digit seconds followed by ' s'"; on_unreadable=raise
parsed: 7 h 04 min
